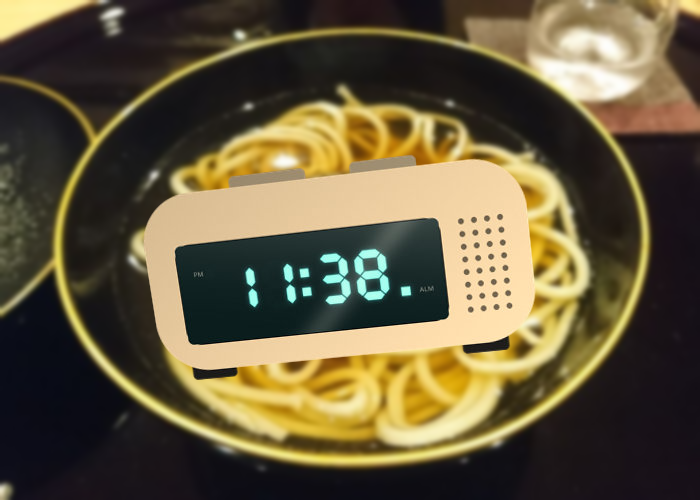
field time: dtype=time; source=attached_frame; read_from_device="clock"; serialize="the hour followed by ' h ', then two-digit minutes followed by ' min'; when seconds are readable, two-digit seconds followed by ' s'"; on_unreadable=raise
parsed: 11 h 38 min
